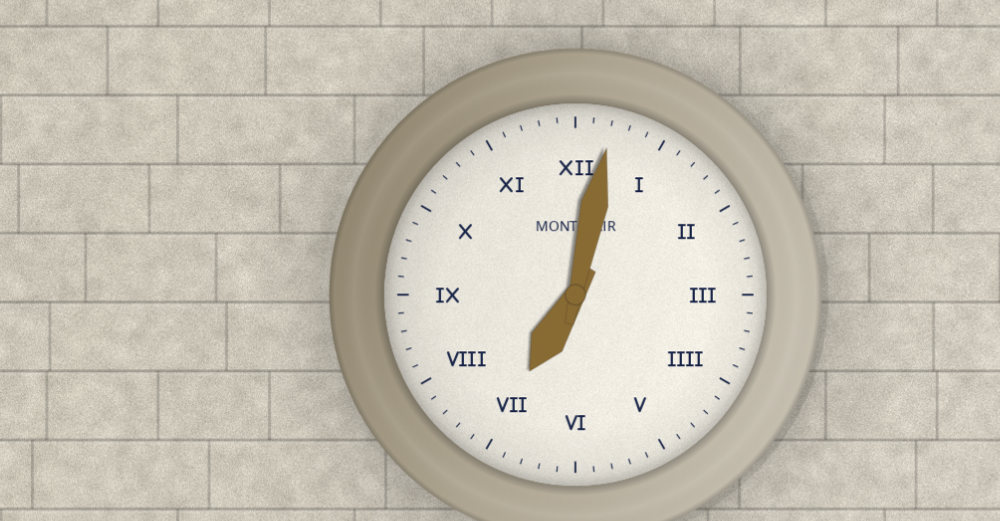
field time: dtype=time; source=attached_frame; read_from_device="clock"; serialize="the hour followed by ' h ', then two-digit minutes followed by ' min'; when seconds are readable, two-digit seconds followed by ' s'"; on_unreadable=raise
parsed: 7 h 02 min
